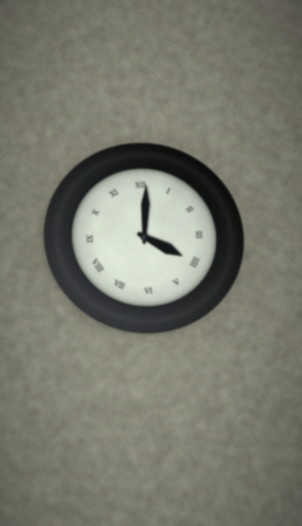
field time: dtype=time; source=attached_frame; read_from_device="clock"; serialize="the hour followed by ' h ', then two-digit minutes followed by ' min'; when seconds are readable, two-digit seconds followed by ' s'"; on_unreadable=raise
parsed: 4 h 01 min
